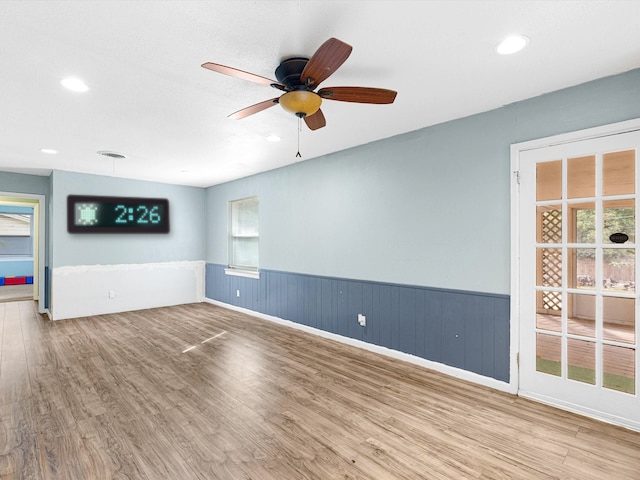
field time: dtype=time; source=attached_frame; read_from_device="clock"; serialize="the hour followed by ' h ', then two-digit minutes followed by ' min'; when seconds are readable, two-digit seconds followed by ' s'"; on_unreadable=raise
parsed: 2 h 26 min
